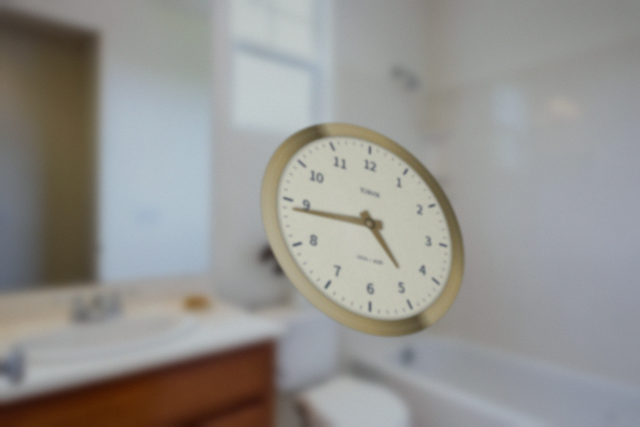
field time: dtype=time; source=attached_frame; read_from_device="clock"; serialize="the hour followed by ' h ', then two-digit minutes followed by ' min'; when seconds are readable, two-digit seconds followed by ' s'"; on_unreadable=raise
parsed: 4 h 44 min
